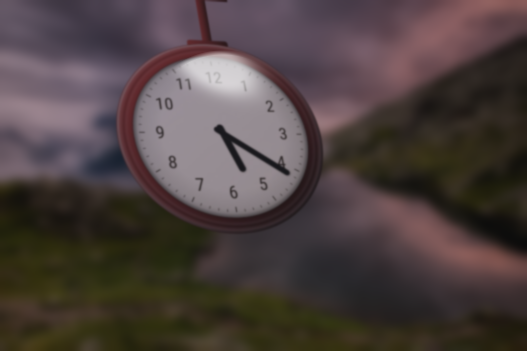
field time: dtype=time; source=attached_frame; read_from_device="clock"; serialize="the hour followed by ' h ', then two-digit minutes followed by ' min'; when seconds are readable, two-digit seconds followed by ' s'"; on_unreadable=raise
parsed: 5 h 21 min
